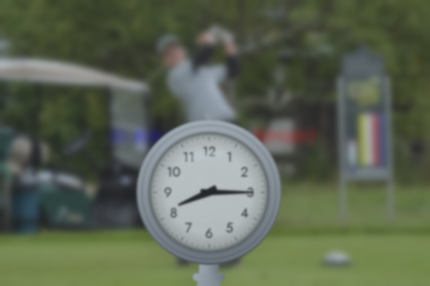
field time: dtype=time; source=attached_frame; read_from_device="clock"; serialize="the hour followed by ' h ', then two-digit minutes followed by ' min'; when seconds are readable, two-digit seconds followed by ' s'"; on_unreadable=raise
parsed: 8 h 15 min
